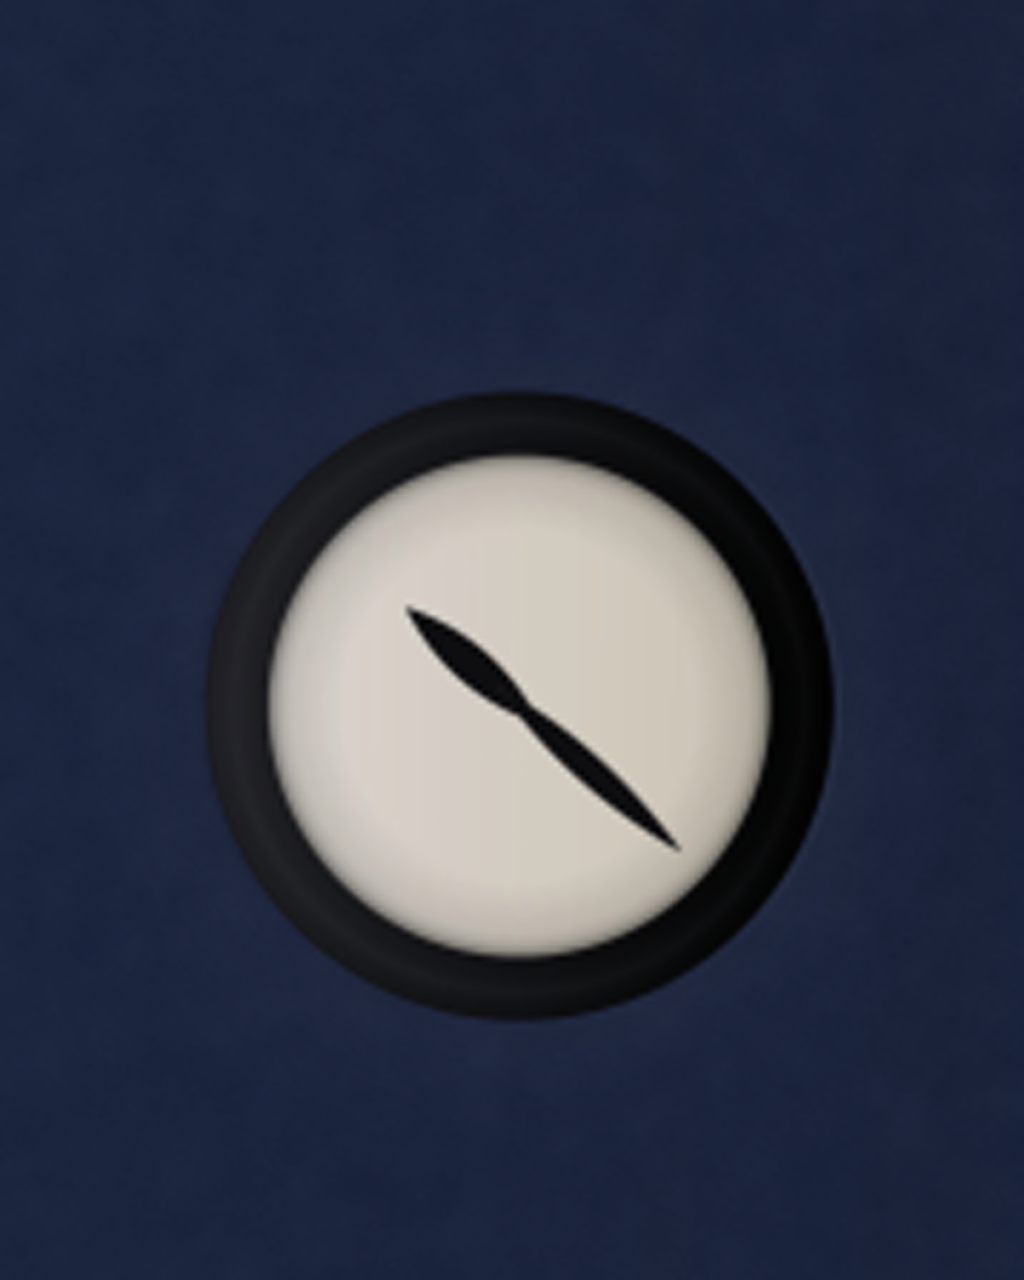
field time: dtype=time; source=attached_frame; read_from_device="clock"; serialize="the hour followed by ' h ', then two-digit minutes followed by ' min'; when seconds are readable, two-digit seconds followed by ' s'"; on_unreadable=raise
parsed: 10 h 22 min
